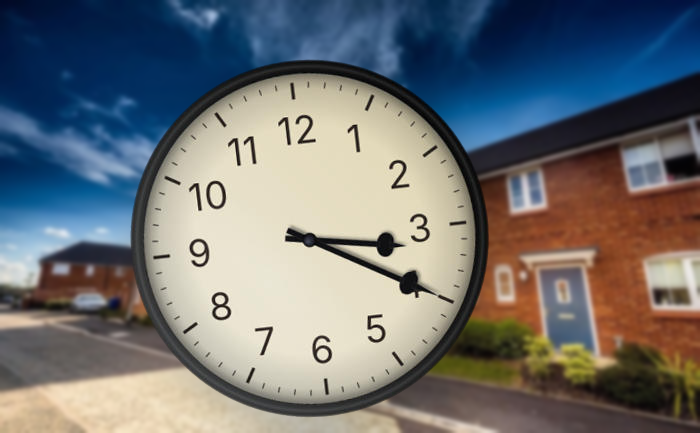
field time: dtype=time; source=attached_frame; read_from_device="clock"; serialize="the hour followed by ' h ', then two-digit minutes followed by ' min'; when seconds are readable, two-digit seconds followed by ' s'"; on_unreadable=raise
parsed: 3 h 20 min
